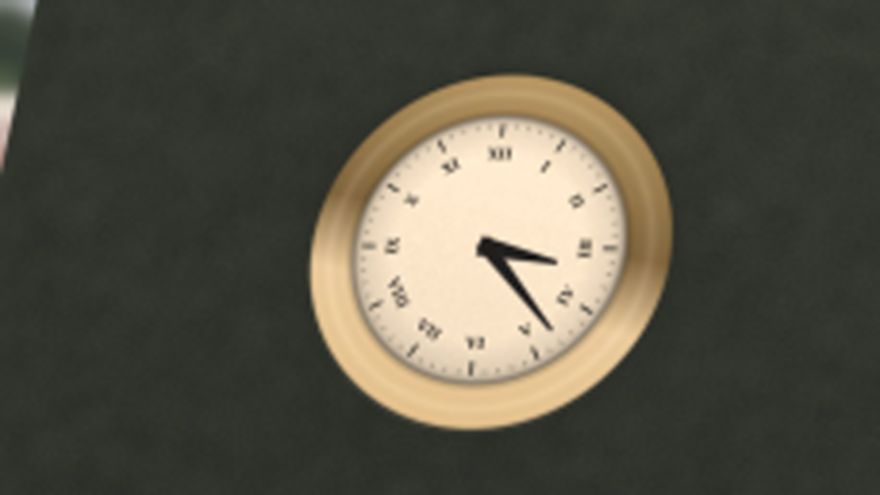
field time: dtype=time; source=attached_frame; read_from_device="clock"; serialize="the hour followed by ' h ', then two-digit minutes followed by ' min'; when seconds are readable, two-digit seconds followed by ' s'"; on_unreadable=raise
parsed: 3 h 23 min
